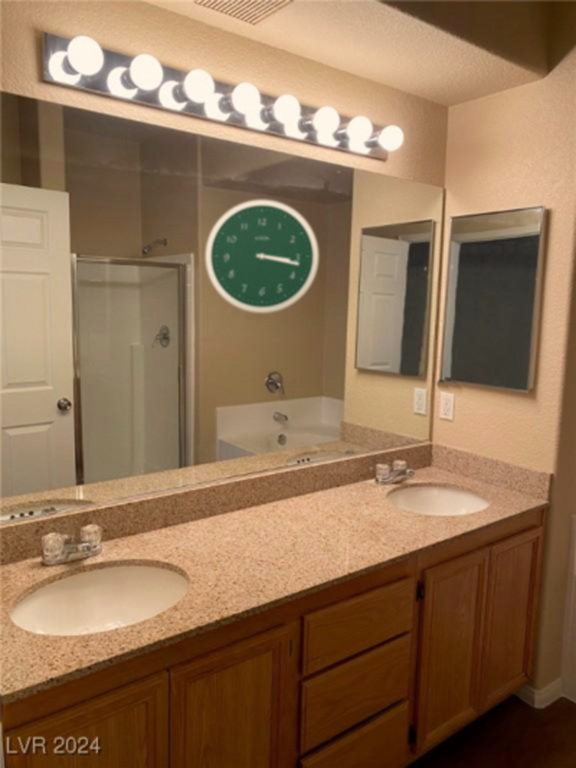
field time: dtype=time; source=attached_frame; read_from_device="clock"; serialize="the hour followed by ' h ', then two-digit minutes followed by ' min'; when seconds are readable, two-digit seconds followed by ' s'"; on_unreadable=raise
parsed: 3 h 17 min
